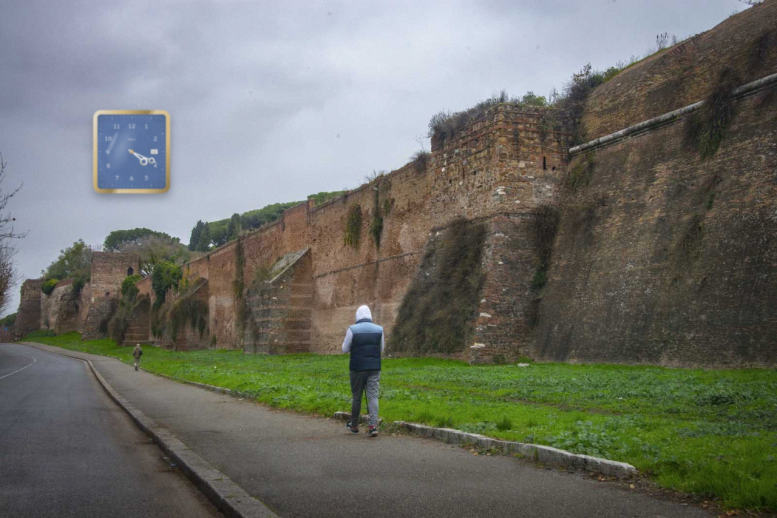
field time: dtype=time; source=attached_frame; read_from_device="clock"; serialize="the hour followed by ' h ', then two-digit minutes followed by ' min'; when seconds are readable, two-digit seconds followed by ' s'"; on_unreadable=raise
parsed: 4 h 19 min
